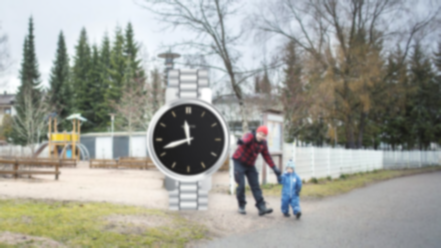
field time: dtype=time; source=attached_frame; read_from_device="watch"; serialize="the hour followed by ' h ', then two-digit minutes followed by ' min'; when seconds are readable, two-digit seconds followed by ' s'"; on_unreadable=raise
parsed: 11 h 42 min
